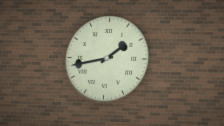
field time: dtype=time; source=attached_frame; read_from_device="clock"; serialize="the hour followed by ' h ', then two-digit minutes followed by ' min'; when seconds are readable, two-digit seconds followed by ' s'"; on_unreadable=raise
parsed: 1 h 43 min
